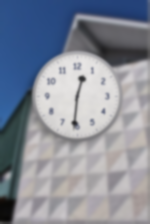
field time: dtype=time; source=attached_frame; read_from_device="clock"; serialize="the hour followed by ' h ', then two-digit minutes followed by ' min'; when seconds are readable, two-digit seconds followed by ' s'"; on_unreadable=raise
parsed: 12 h 31 min
